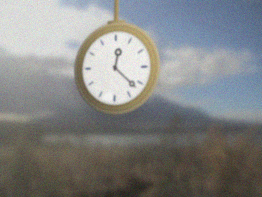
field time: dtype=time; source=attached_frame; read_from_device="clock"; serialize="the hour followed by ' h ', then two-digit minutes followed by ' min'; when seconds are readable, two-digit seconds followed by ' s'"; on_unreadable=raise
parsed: 12 h 22 min
